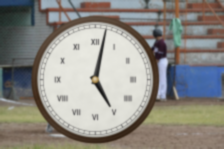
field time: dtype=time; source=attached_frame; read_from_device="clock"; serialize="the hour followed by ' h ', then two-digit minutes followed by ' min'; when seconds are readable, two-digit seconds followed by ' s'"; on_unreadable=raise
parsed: 5 h 02 min
